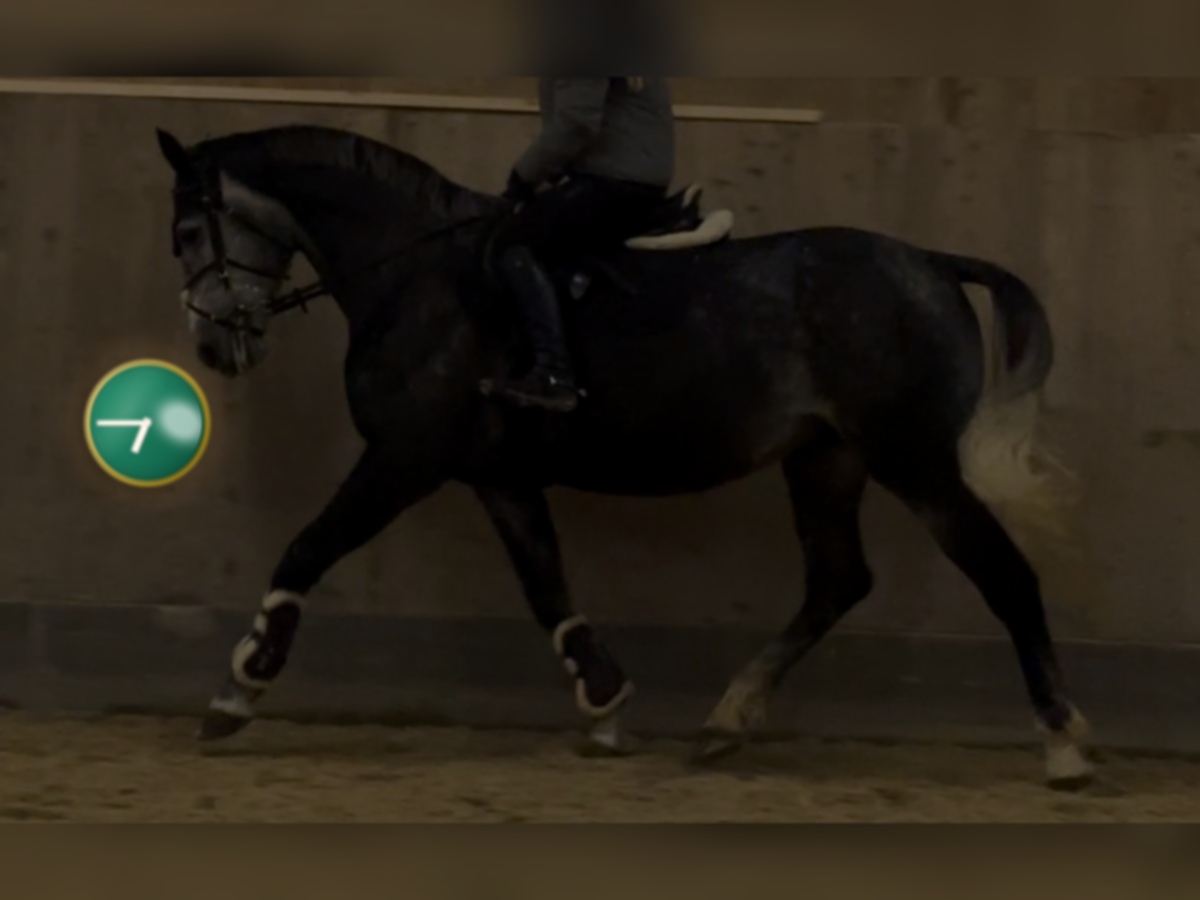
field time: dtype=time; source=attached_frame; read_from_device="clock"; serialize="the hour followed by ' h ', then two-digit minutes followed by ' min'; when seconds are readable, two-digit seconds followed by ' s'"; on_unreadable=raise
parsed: 6 h 45 min
